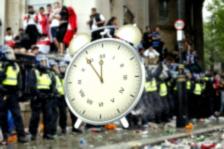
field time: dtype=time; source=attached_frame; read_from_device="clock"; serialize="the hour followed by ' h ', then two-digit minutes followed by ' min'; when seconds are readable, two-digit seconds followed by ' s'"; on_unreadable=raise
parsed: 11 h 54 min
